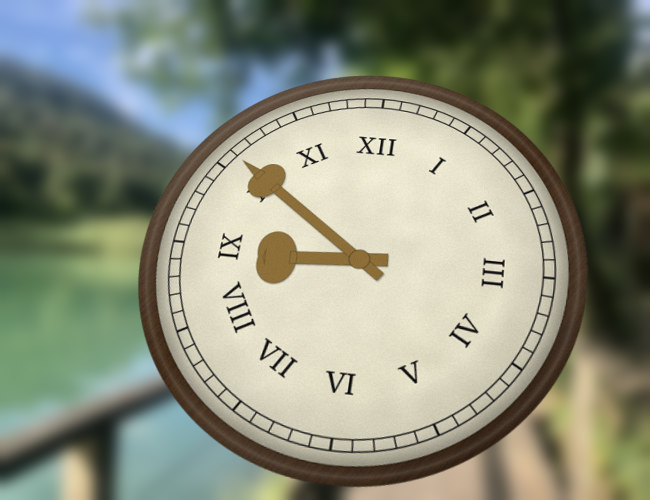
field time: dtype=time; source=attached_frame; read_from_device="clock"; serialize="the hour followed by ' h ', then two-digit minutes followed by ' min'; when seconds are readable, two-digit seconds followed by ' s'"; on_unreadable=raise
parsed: 8 h 51 min
